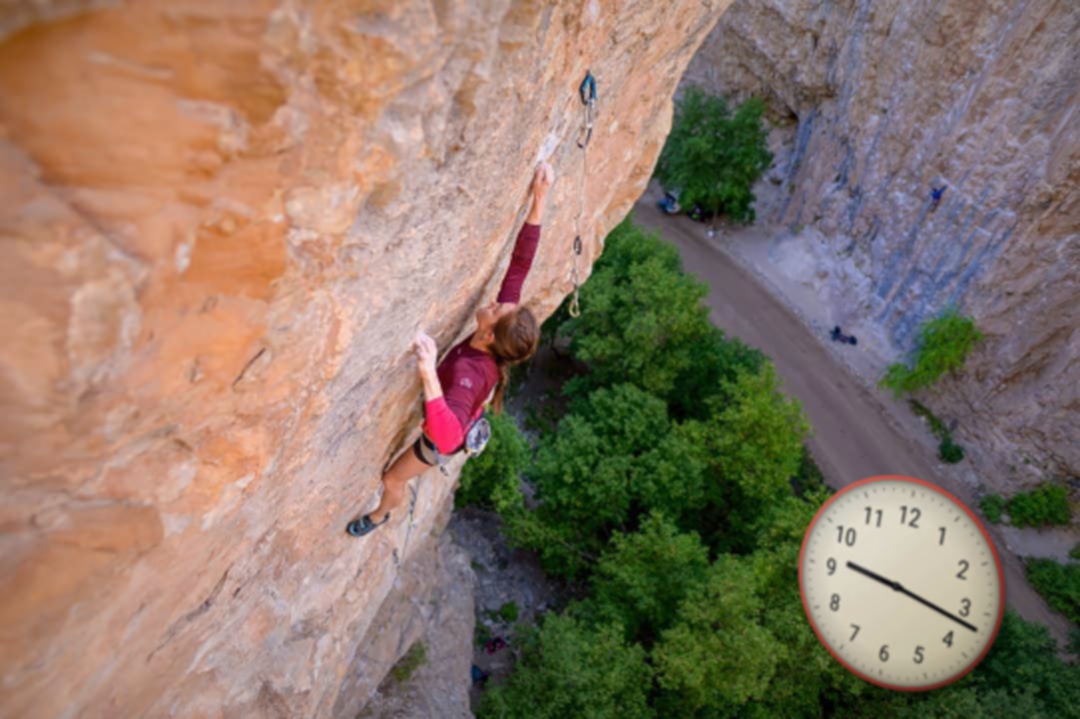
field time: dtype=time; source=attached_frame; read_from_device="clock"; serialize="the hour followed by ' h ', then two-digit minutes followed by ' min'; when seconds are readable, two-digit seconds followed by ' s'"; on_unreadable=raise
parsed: 9 h 17 min
